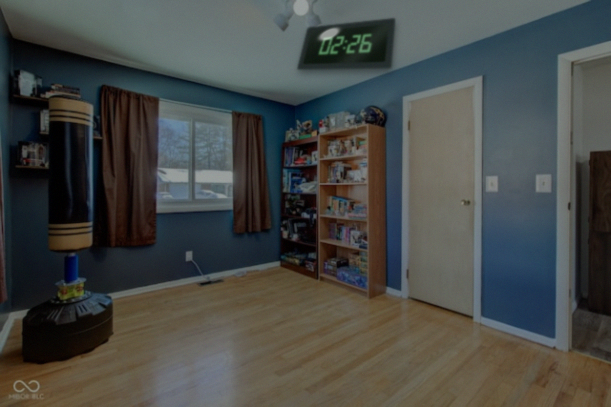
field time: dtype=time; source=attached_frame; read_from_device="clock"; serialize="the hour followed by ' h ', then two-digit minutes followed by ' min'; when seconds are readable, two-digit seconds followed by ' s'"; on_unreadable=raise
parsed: 2 h 26 min
